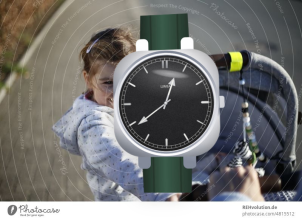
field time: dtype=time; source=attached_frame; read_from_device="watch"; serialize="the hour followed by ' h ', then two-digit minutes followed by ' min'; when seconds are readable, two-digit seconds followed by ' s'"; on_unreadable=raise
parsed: 12 h 39 min
